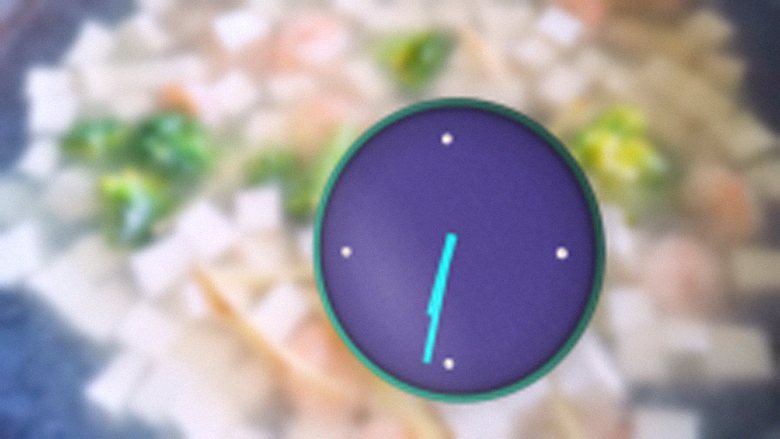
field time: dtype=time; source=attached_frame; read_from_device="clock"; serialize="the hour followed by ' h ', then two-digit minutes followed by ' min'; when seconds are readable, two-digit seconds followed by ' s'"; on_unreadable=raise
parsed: 6 h 32 min
